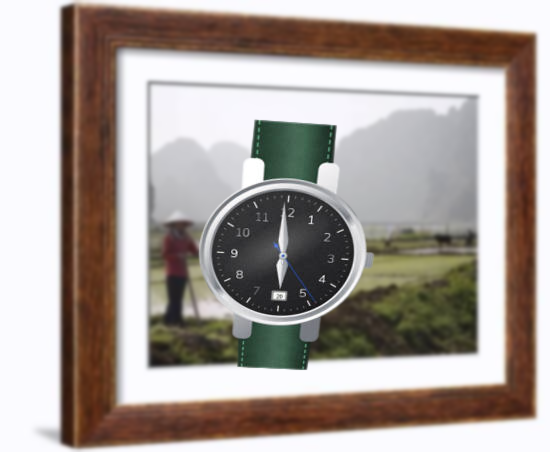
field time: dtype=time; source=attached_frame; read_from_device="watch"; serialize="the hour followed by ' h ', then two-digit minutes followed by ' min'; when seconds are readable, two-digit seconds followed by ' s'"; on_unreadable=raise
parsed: 5 h 59 min 24 s
